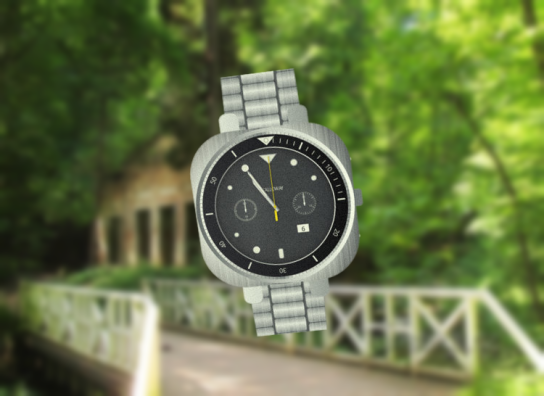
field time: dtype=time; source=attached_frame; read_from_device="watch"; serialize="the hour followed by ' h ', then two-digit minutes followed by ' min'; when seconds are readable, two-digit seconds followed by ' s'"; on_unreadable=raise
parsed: 10 h 55 min
